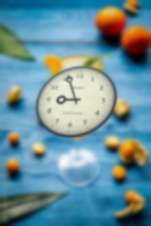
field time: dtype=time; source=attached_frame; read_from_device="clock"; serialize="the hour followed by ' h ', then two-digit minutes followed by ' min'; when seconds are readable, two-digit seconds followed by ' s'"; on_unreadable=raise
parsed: 8 h 56 min
